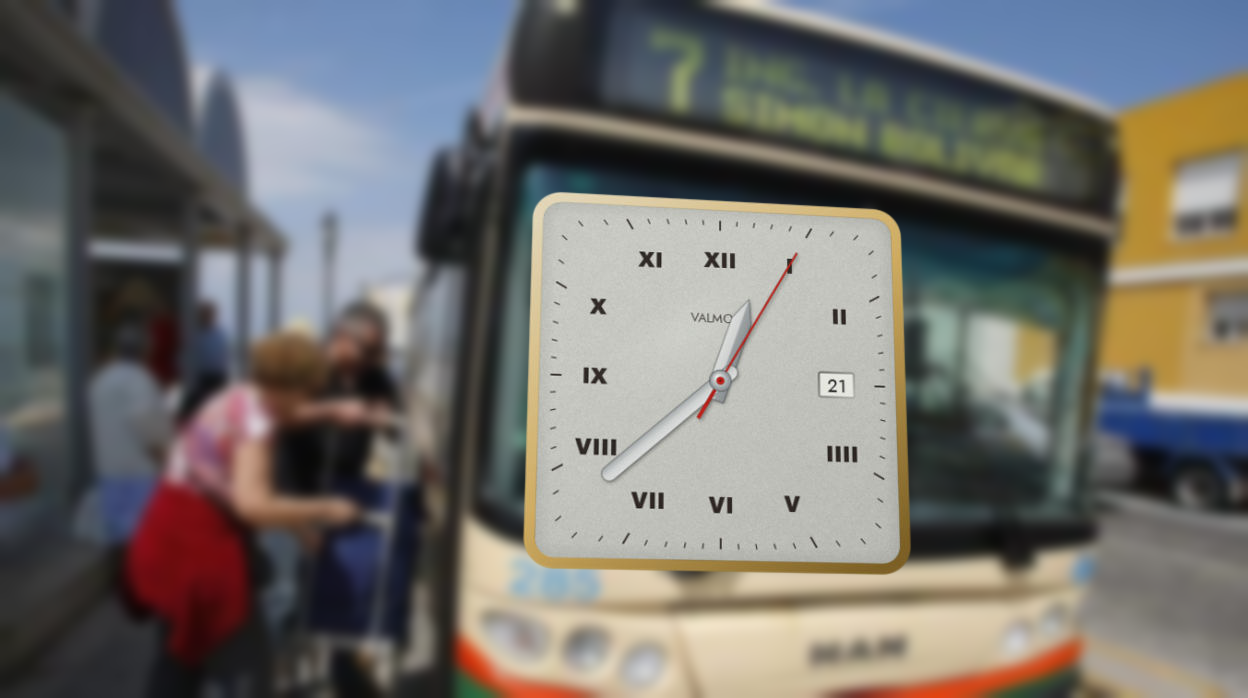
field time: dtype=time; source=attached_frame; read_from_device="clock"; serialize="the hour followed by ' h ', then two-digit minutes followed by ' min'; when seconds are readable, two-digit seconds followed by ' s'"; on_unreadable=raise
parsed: 12 h 38 min 05 s
